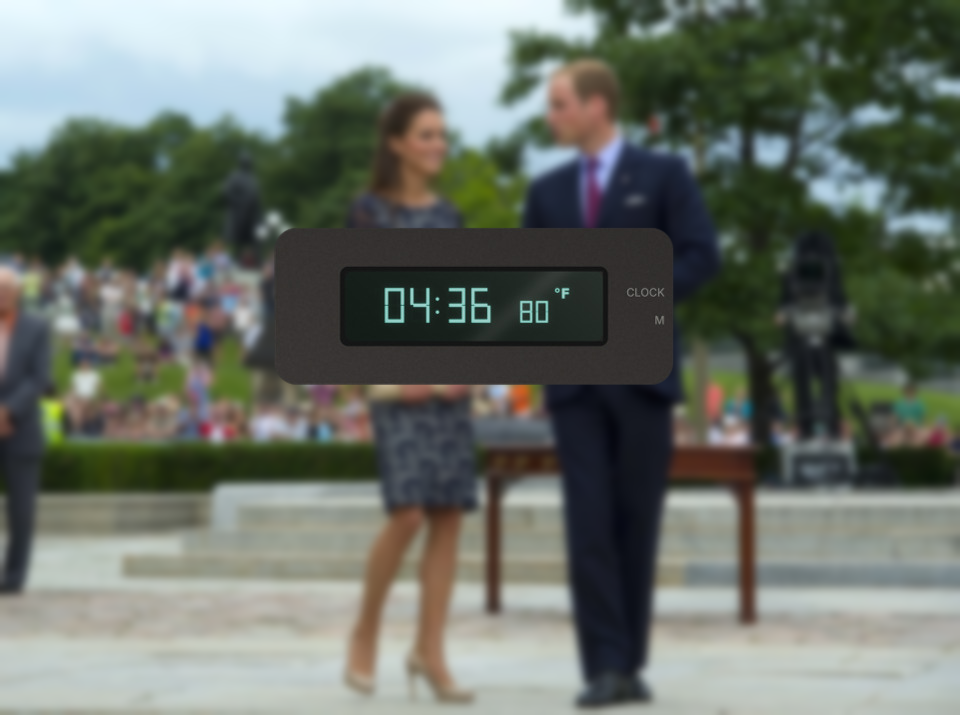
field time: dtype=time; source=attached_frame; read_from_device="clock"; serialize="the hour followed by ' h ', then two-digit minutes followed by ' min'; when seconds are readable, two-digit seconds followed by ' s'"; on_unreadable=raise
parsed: 4 h 36 min
